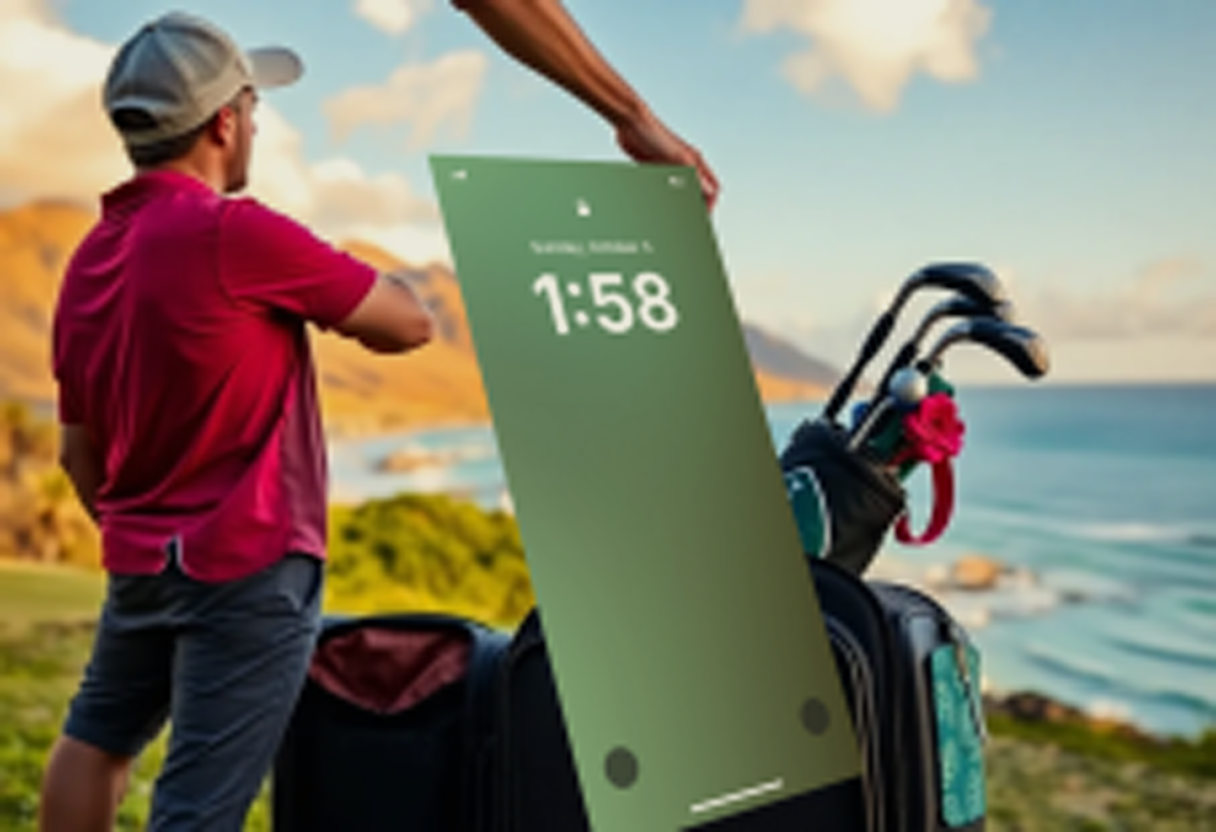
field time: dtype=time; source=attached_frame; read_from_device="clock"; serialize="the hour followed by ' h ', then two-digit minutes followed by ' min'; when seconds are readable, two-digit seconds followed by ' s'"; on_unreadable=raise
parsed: 1 h 58 min
